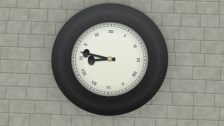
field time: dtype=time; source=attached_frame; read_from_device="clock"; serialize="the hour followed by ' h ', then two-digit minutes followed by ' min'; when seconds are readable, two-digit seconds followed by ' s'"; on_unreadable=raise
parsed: 8 h 47 min
